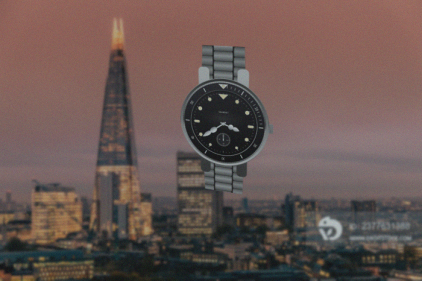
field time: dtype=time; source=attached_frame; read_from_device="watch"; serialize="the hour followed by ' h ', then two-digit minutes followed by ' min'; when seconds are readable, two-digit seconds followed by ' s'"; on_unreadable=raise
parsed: 3 h 39 min
